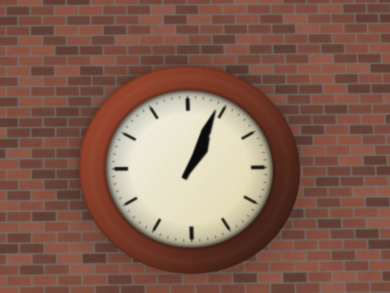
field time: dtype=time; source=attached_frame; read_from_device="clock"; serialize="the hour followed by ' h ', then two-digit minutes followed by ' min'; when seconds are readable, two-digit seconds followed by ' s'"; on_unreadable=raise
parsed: 1 h 04 min
